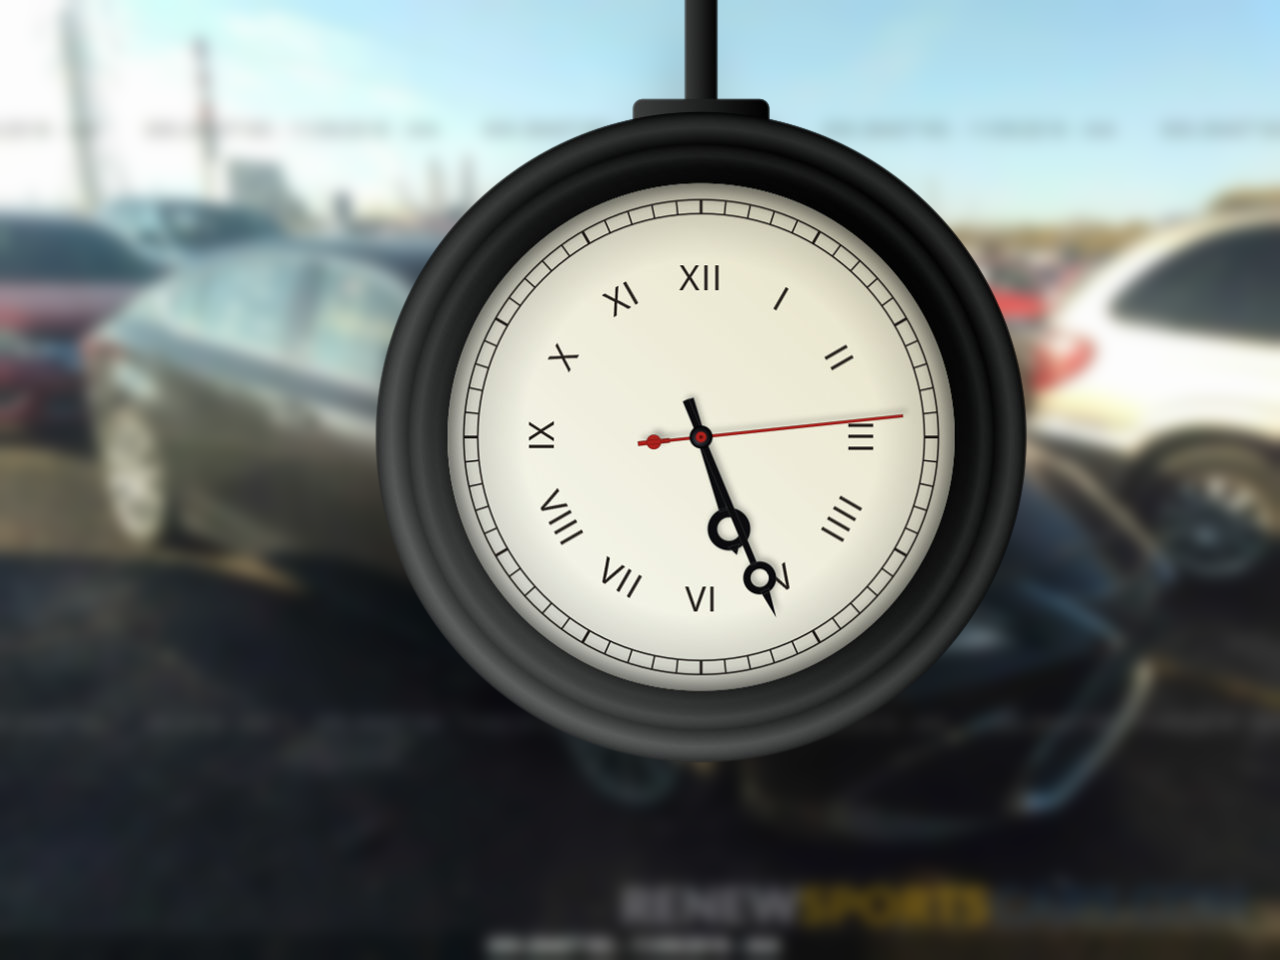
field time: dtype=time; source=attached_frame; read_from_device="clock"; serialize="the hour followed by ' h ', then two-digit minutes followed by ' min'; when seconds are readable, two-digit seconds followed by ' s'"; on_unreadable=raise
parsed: 5 h 26 min 14 s
